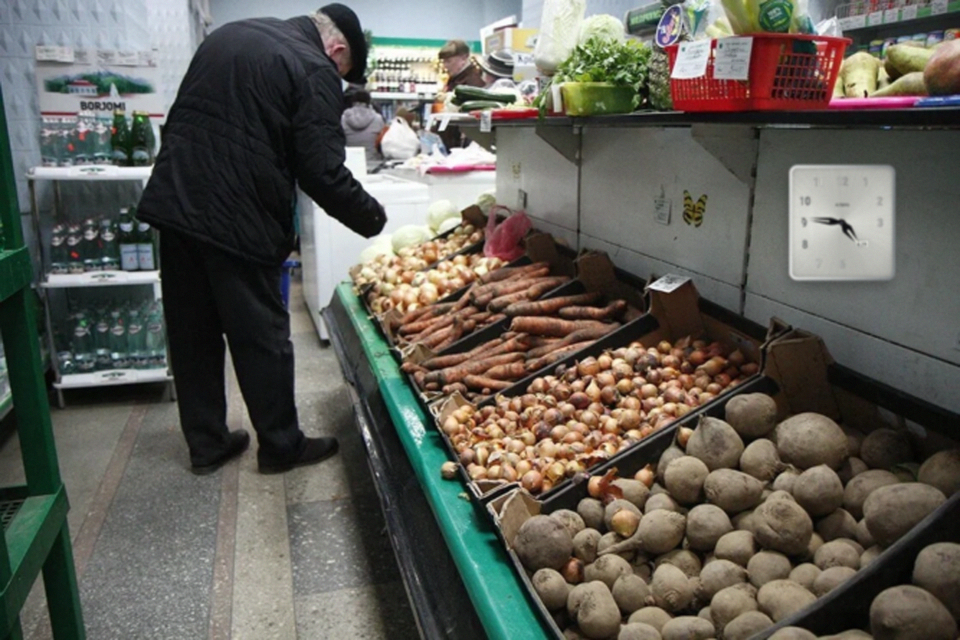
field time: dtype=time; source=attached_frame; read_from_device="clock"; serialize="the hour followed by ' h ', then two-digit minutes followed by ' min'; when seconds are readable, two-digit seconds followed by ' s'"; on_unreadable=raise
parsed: 4 h 46 min
